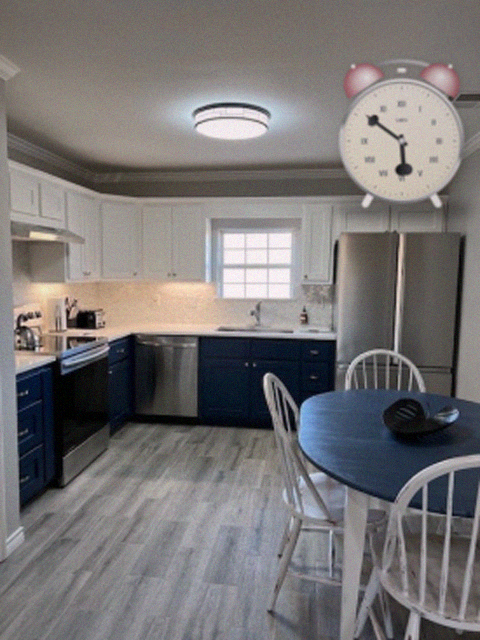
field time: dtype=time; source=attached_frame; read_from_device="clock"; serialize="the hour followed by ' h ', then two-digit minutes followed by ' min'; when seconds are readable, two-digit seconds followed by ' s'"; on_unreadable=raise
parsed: 5 h 51 min
